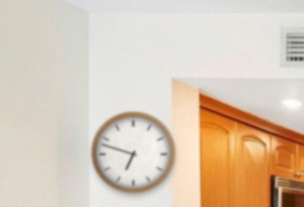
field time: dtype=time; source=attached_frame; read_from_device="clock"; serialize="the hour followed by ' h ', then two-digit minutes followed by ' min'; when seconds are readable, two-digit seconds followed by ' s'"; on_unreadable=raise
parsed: 6 h 48 min
